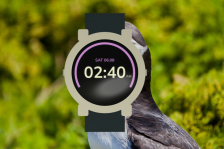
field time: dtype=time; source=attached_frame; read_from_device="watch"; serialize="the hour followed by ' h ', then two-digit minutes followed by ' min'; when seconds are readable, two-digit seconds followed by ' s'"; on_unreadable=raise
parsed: 2 h 40 min
